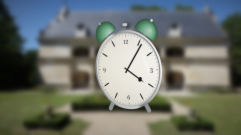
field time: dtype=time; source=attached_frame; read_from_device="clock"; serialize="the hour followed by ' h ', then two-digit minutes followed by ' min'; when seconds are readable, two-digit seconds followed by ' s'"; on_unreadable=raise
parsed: 4 h 06 min
